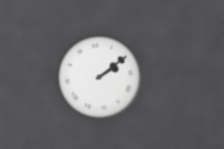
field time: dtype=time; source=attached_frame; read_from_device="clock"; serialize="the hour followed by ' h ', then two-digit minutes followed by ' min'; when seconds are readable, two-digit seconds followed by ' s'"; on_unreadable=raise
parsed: 2 h 10 min
